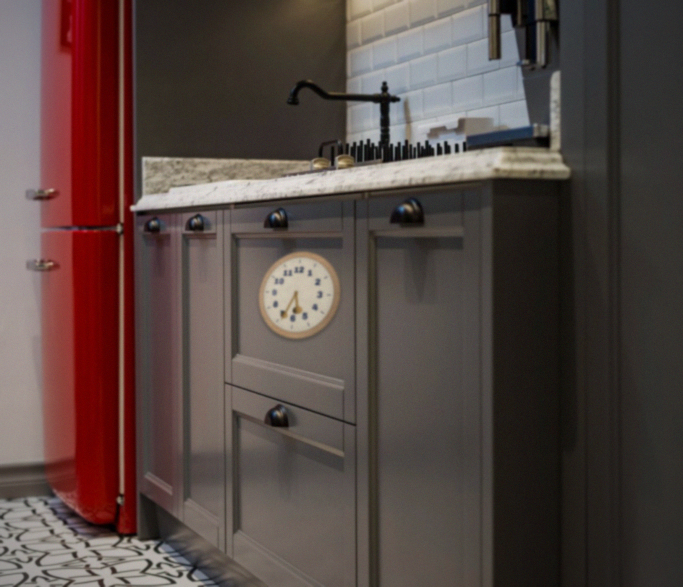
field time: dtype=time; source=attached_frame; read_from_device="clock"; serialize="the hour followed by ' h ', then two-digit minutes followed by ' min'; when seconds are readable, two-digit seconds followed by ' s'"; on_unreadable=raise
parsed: 5 h 34 min
